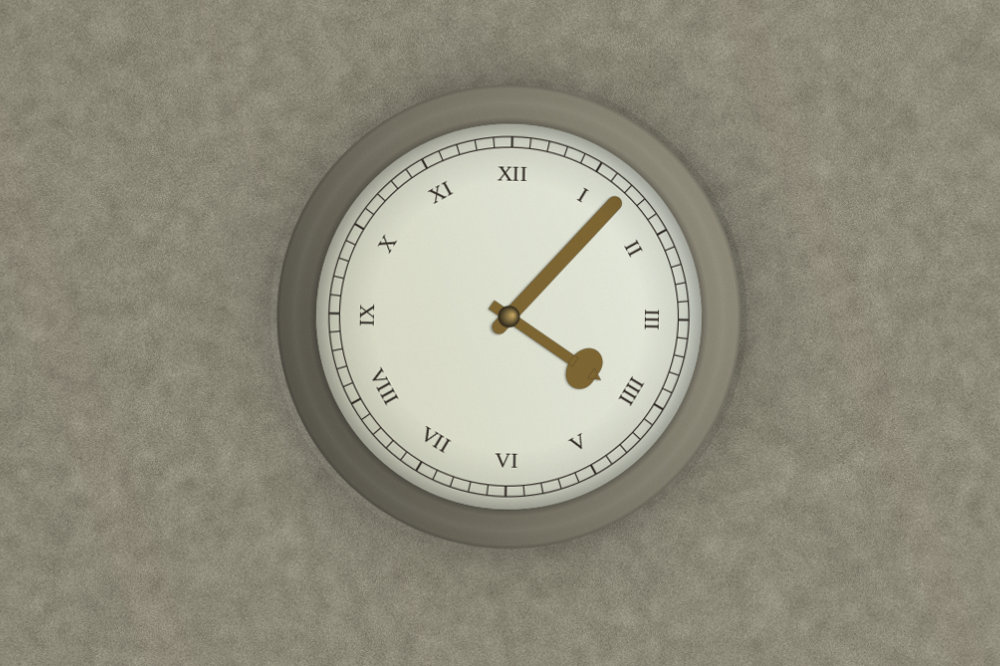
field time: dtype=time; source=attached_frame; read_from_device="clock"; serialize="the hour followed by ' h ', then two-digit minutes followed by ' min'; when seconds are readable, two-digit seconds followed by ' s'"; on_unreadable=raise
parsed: 4 h 07 min
